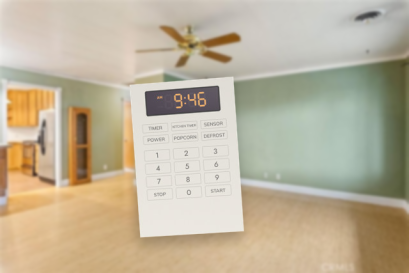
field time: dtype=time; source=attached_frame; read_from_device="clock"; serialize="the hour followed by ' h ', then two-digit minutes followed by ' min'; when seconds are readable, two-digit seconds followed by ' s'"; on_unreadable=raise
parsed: 9 h 46 min
